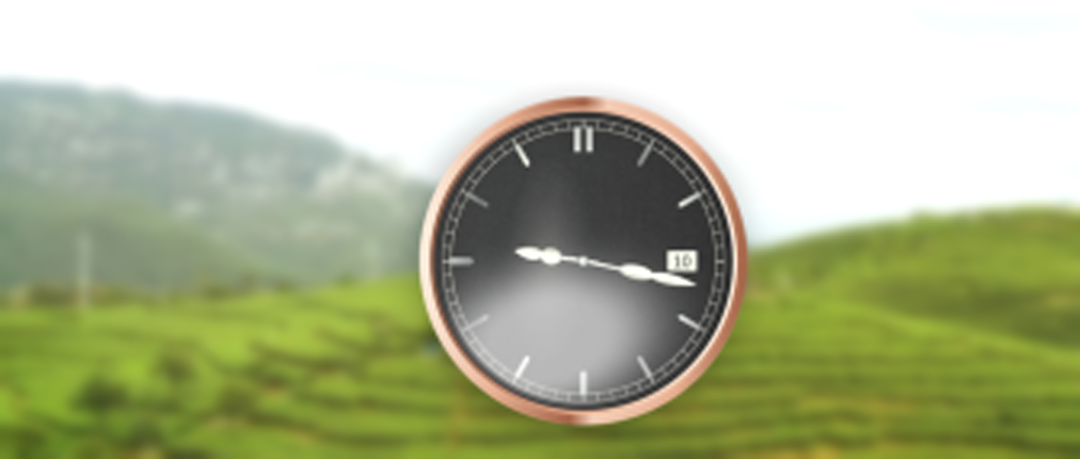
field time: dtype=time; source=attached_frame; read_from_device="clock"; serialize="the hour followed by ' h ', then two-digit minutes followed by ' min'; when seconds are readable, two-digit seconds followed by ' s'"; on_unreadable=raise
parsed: 9 h 17 min
